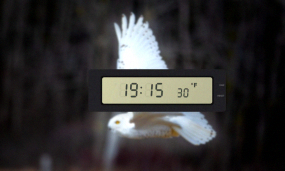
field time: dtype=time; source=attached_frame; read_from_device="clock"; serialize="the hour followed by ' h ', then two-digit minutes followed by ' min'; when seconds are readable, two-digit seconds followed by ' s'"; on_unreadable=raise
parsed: 19 h 15 min
